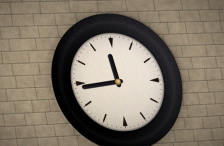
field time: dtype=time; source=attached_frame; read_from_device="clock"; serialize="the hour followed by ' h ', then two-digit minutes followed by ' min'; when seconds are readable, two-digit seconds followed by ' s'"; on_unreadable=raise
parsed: 11 h 44 min
